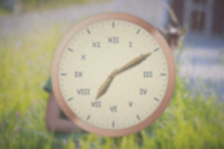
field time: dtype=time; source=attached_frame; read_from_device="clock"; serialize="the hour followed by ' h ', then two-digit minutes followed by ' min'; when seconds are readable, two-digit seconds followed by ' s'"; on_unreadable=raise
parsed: 7 h 10 min
